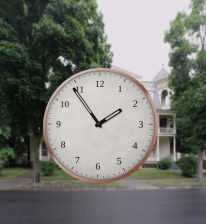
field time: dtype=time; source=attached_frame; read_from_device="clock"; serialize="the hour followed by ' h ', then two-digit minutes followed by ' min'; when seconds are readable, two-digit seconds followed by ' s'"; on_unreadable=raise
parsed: 1 h 54 min
